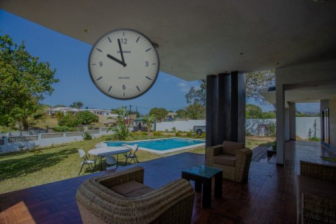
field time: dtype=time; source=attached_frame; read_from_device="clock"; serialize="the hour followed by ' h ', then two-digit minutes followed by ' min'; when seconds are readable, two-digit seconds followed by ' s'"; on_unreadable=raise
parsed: 9 h 58 min
